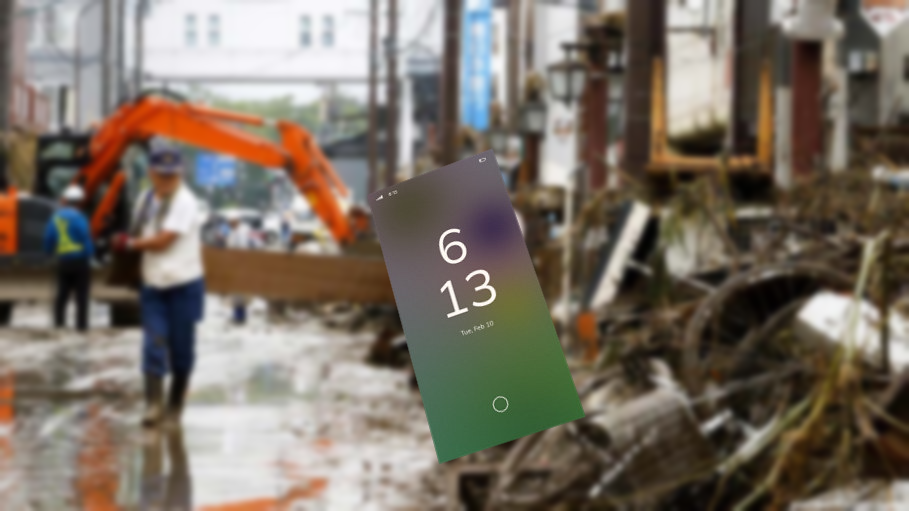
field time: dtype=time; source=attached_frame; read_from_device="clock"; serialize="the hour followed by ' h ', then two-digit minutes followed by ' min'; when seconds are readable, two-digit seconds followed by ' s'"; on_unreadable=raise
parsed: 6 h 13 min
